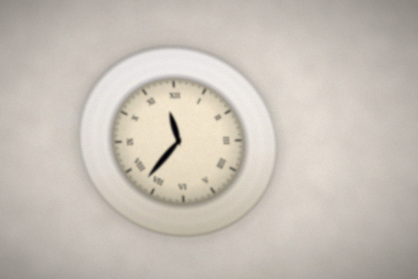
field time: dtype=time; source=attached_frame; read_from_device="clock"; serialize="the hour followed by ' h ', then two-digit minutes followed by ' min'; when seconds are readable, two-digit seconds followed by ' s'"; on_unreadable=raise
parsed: 11 h 37 min
